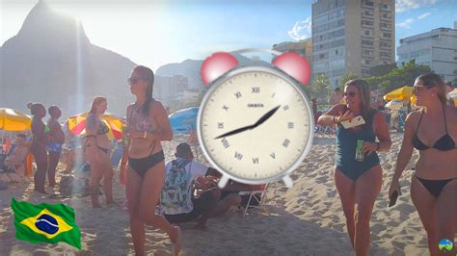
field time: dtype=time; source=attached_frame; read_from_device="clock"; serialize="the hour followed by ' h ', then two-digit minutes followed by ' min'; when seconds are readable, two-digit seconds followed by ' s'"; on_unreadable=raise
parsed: 1 h 42 min
